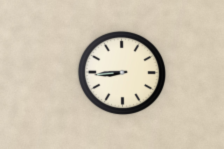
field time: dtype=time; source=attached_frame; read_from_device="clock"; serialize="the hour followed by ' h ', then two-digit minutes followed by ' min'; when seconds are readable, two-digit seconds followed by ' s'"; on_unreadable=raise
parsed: 8 h 44 min
